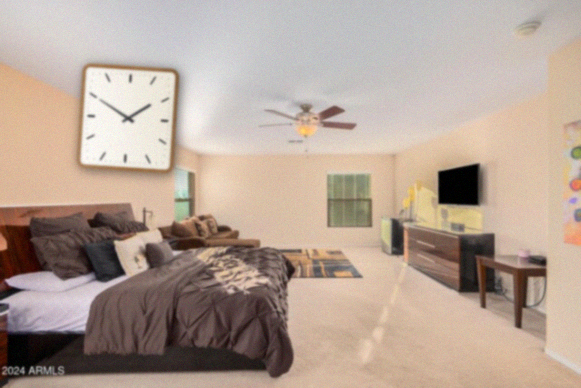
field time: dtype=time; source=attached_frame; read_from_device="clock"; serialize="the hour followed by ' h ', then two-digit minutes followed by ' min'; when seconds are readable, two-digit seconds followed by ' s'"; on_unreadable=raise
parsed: 1 h 50 min
